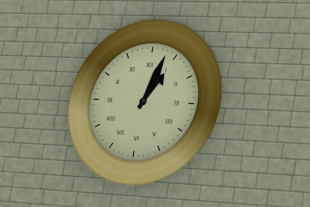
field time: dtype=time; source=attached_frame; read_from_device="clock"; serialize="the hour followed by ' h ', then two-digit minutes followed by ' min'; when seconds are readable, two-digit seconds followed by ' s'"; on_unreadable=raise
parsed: 1 h 03 min
